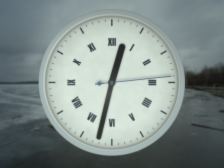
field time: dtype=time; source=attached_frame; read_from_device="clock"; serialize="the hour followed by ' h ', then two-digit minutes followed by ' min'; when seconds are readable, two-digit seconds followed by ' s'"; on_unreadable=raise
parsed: 12 h 32 min 14 s
